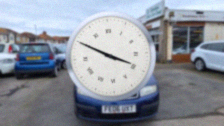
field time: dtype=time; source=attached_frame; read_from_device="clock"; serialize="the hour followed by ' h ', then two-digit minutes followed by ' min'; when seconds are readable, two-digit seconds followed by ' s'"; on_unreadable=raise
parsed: 3 h 50 min
